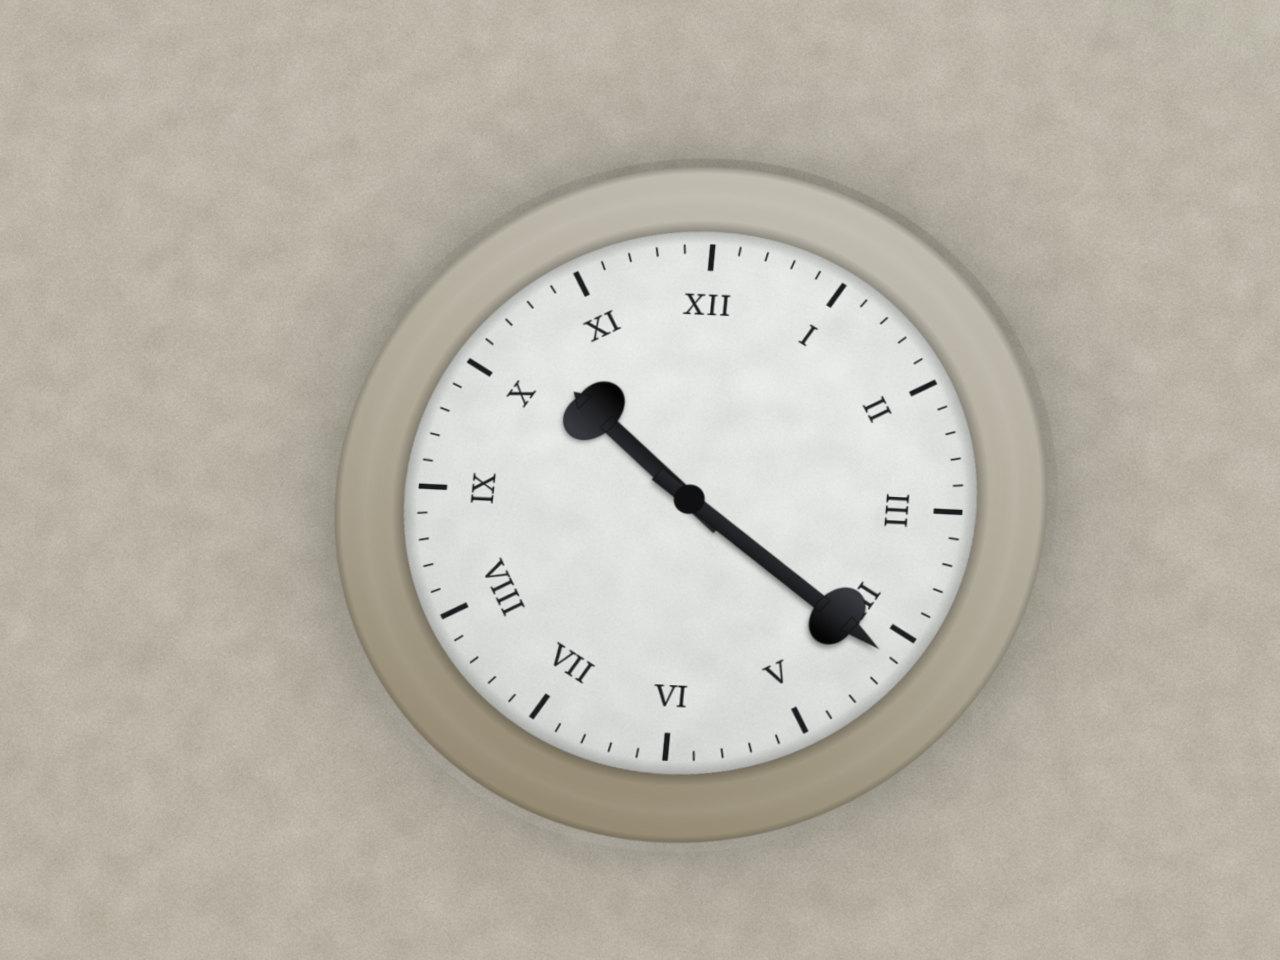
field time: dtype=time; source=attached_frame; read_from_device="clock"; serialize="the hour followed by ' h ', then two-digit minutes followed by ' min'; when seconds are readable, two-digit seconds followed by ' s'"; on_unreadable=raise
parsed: 10 h 21 min
